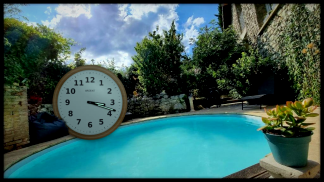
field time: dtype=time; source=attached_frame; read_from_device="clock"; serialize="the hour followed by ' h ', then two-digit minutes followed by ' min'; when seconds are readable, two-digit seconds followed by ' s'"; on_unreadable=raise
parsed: 3 h 18 min
